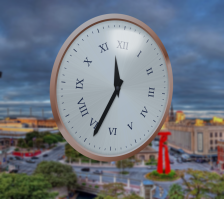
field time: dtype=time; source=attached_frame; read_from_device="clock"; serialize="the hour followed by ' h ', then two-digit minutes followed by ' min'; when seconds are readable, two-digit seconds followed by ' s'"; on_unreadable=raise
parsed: 11 h 34 min
